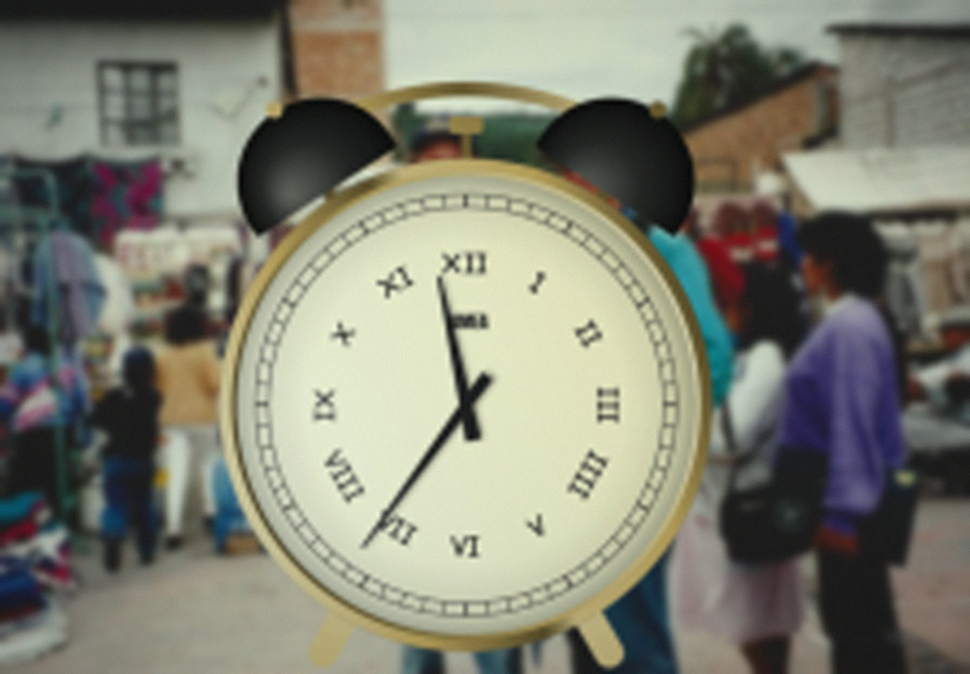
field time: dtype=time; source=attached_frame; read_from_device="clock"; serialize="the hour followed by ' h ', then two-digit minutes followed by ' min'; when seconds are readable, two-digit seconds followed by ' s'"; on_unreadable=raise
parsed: 11 h 36 min
